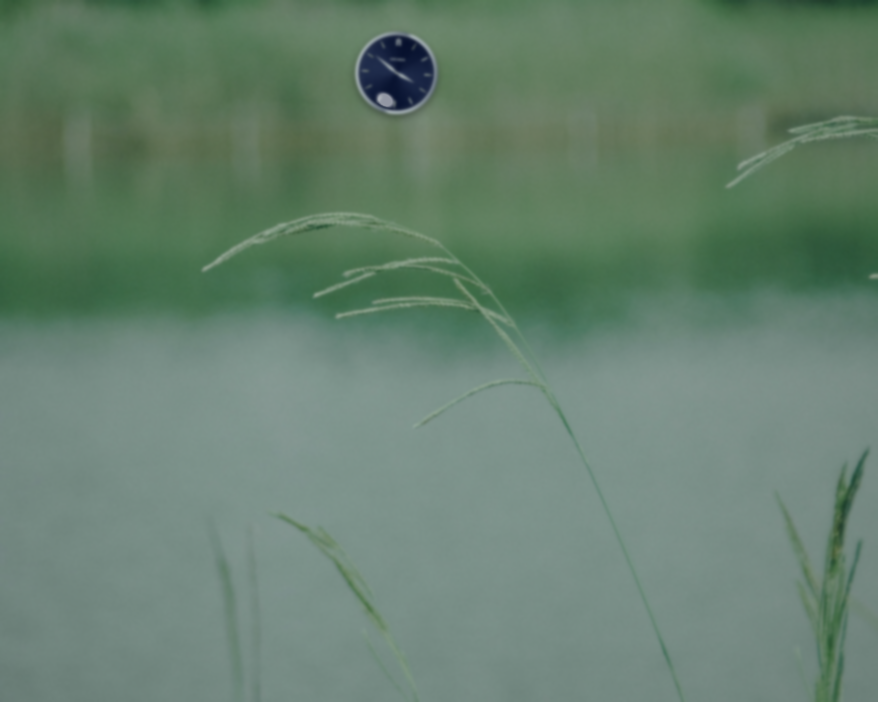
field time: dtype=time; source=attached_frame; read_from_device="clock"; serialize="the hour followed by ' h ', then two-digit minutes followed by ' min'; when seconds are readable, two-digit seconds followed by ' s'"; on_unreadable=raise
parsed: 3 h 51 min
